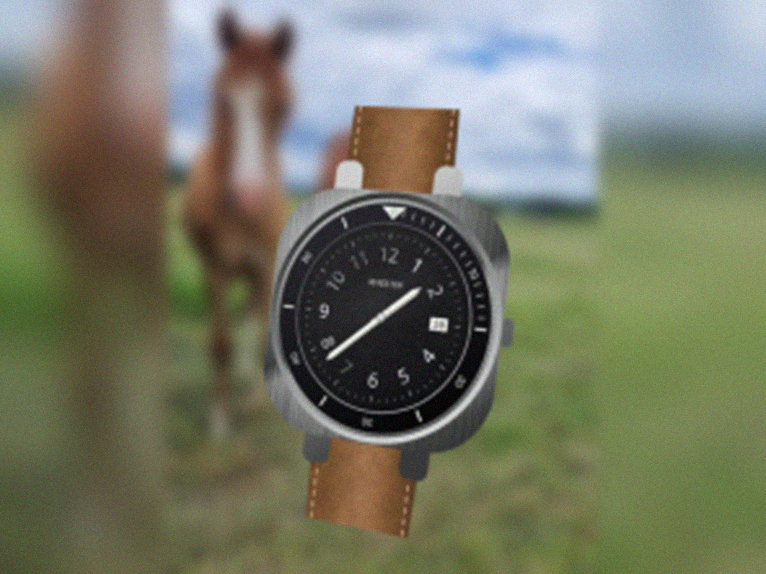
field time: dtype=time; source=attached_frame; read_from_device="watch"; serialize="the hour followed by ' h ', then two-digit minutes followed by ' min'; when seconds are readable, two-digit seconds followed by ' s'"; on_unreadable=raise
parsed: 1 h 38 min
